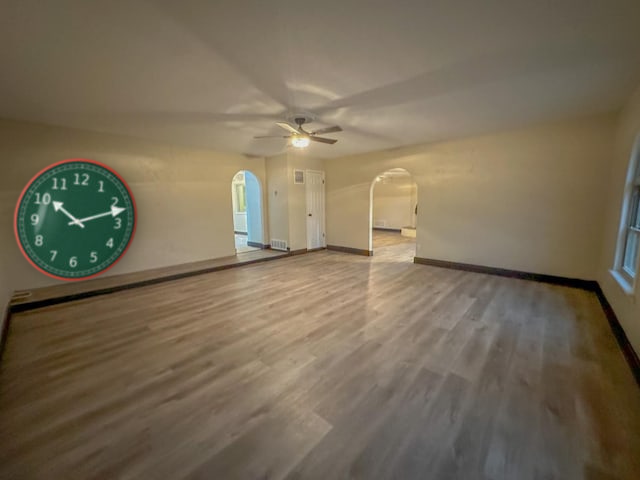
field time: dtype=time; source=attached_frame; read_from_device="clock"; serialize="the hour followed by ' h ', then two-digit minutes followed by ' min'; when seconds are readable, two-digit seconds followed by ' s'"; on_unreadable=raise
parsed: 10 h 12 min
